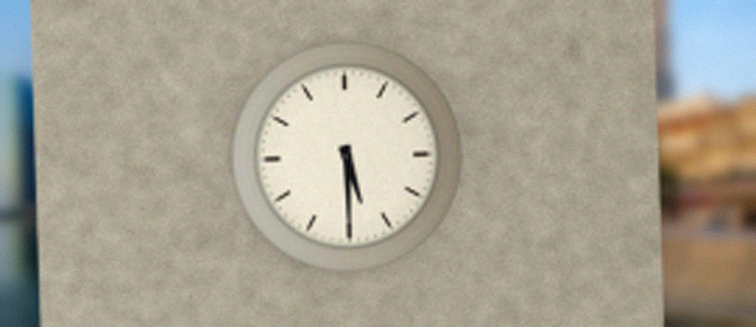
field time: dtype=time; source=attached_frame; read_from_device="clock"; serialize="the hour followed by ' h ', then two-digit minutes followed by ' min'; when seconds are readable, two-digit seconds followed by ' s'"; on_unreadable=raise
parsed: 5 h 30 min
